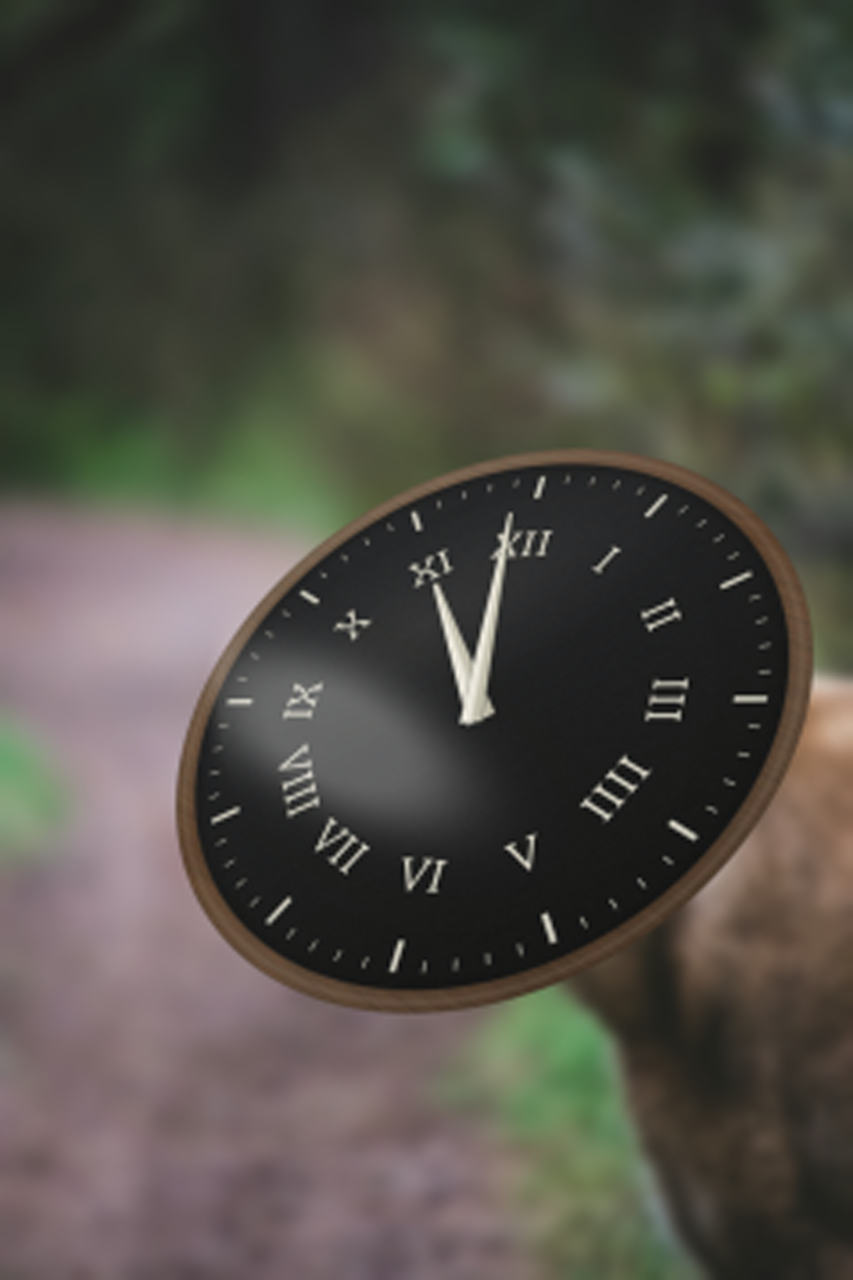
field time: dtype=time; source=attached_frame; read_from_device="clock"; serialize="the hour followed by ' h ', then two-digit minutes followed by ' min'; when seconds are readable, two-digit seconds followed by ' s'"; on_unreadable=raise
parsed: 10 h 59 min
